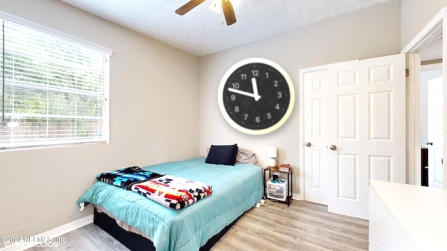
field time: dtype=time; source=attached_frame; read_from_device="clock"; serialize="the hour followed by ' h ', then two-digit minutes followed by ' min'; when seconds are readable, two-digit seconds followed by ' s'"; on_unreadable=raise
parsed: 11 h 48 min
